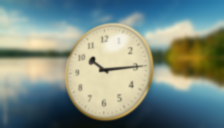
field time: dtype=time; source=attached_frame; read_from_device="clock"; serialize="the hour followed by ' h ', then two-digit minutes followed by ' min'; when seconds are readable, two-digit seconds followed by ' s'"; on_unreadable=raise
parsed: 10 h 15 min
